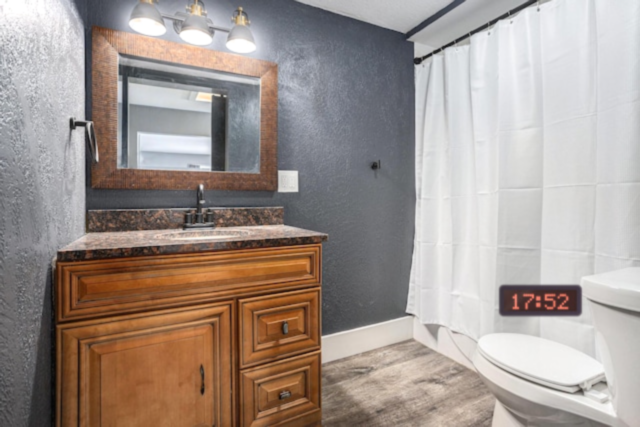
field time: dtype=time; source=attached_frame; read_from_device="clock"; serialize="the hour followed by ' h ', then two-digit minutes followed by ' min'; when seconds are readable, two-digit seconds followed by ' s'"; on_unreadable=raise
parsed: 17 h 52 min
